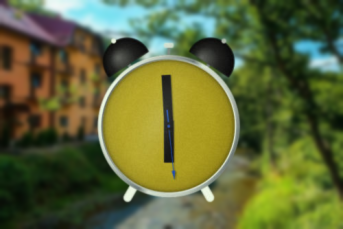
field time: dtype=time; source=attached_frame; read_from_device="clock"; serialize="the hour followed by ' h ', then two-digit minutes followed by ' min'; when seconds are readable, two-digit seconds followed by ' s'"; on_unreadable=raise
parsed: 5 h 59 min 29 s
